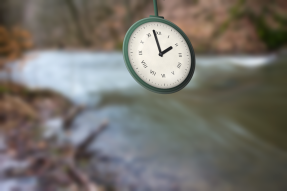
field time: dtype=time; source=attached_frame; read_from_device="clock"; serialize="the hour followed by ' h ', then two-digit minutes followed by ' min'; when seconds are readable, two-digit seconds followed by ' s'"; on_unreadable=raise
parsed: 1 h 58 min
